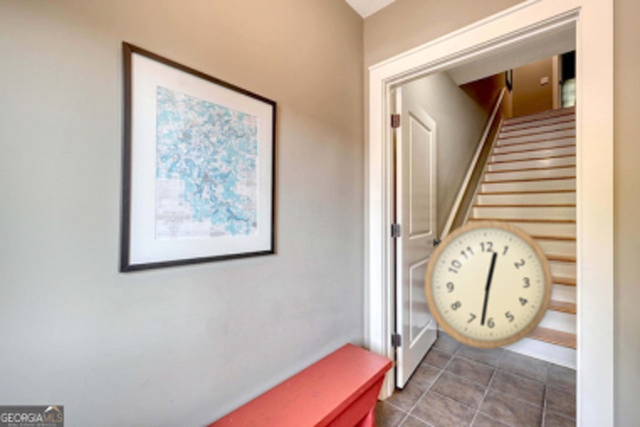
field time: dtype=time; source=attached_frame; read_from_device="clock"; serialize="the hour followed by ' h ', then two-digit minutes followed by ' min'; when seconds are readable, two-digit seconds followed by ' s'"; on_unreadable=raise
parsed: 12 h 32 min
